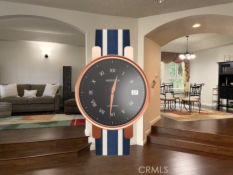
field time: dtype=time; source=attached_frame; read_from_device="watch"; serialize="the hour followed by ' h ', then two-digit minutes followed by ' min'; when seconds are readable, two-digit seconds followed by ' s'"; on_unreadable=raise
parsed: 12 h 31 min
